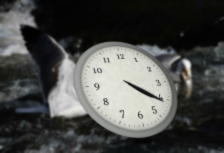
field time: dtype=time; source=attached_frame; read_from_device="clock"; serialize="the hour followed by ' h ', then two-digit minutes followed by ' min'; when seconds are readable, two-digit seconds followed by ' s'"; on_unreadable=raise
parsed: 4 h 21 min
